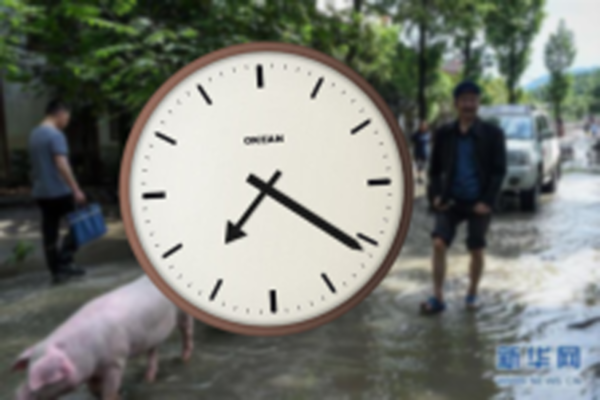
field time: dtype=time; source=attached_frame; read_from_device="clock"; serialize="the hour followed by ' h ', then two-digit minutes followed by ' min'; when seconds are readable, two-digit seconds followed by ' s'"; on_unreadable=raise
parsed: 7 h 21 min
